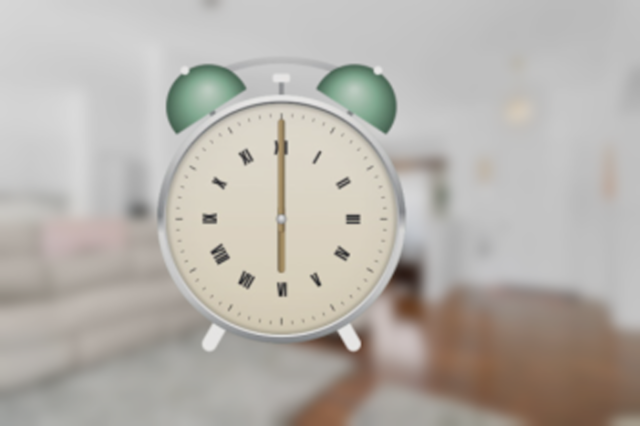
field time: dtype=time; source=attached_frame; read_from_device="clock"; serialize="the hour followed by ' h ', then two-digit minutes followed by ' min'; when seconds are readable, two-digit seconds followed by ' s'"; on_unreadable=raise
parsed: 6 h 00 min
